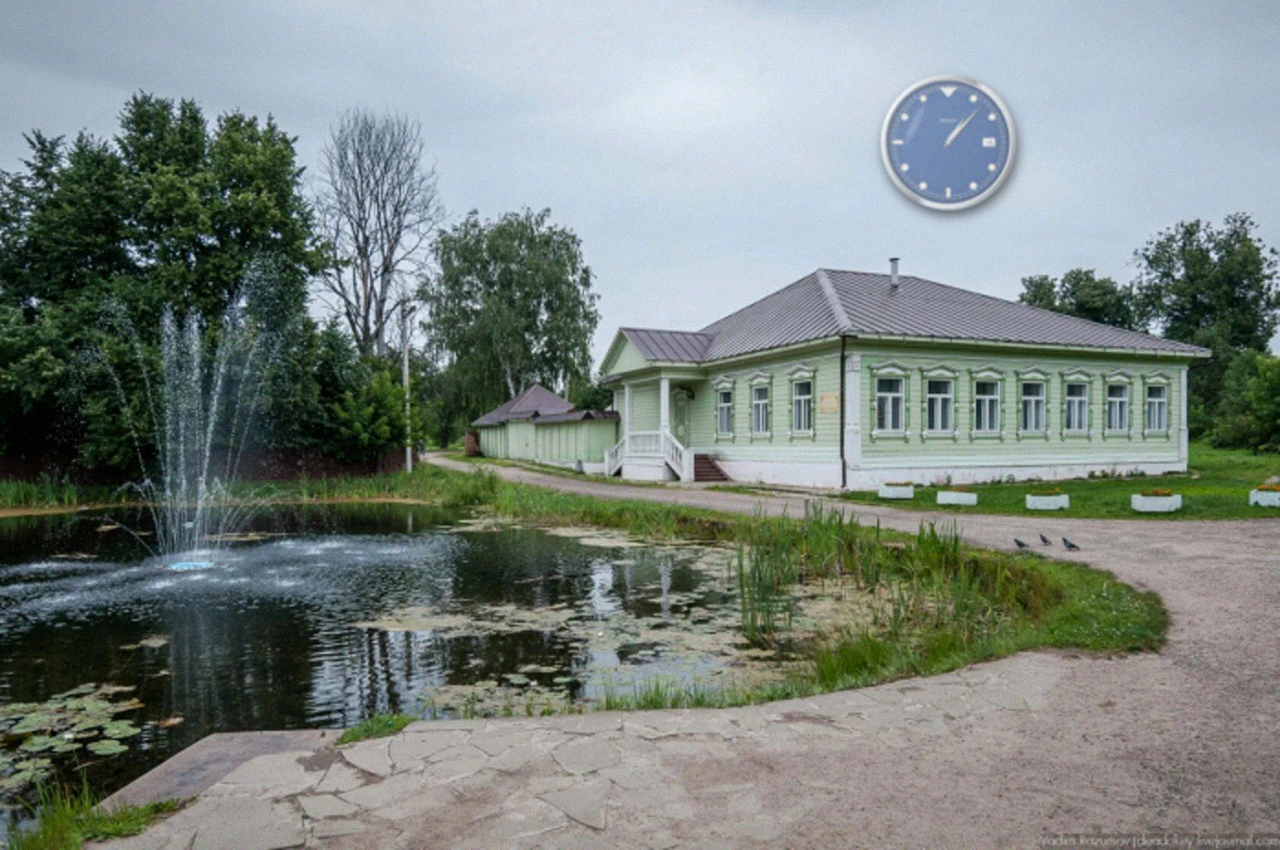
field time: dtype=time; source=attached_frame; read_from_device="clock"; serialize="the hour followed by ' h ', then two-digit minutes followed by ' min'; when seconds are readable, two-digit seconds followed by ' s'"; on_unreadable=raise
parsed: 1 h 07 min
